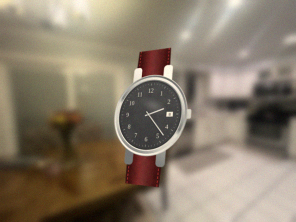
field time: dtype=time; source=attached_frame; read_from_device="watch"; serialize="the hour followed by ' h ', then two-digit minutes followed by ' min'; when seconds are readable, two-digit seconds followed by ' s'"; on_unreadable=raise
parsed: 2 h 23 min
